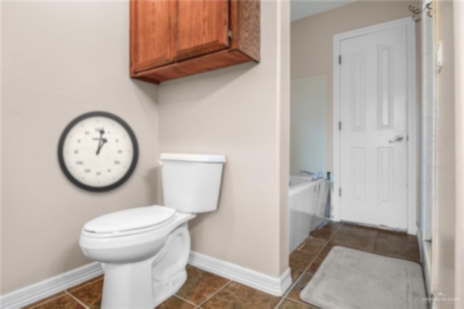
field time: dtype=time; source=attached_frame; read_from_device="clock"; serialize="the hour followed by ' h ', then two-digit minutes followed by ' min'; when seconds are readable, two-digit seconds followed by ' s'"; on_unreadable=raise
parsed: 1 h 02 min
